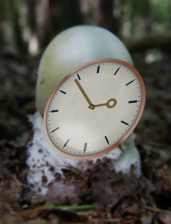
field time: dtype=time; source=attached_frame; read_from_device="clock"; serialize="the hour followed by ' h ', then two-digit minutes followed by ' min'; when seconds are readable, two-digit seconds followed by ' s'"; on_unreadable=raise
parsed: 2 h 54 min
